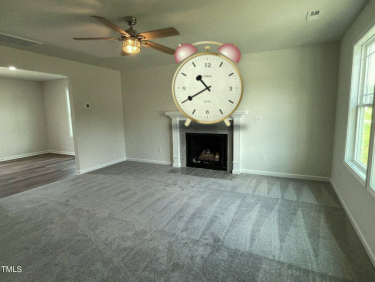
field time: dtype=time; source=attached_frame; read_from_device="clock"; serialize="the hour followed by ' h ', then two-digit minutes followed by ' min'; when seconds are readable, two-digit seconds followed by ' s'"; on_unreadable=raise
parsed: 10 h 40 min
